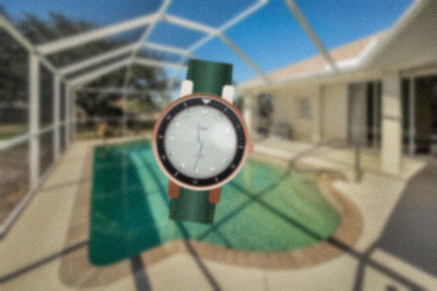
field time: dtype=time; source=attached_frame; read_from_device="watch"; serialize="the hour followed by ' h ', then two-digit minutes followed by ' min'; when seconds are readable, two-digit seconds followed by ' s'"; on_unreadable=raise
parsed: 11 h 31 min
